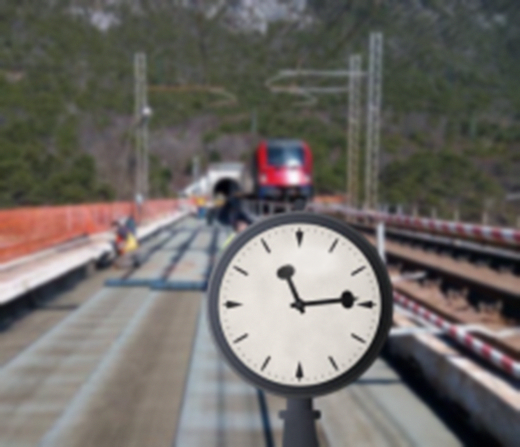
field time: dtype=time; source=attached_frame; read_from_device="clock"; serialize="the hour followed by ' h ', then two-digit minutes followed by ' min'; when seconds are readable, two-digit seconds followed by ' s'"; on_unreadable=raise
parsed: 11 h 14 min
